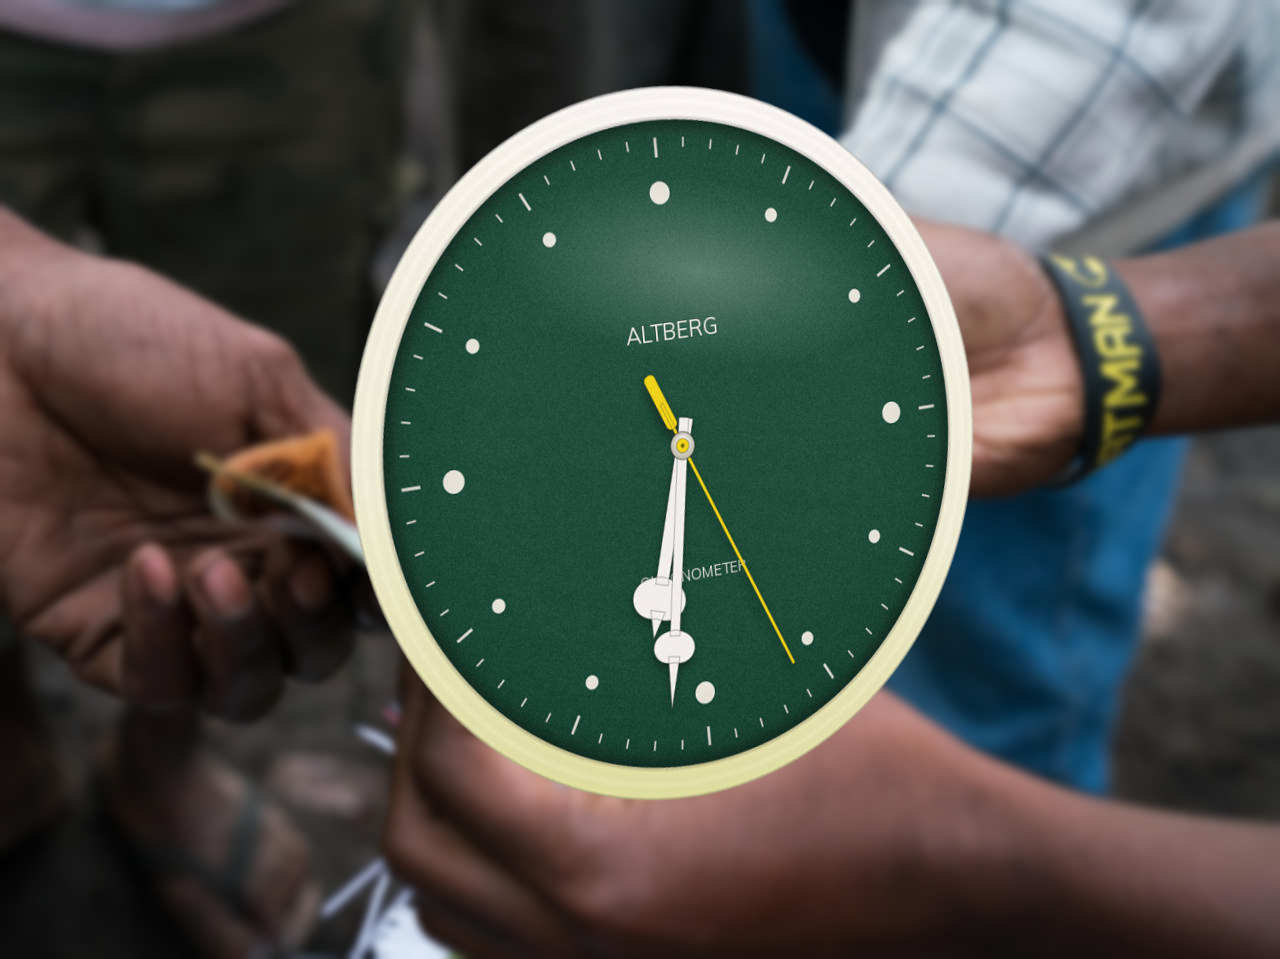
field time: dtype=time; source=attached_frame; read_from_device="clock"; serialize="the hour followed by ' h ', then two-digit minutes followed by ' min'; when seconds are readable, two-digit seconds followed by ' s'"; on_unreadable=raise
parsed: 6 h 31 min 26 s
